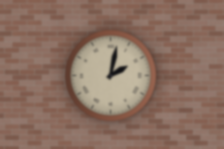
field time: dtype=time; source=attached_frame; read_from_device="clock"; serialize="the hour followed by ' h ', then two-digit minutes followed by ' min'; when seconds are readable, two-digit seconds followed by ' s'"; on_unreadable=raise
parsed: 2 h 02 min
